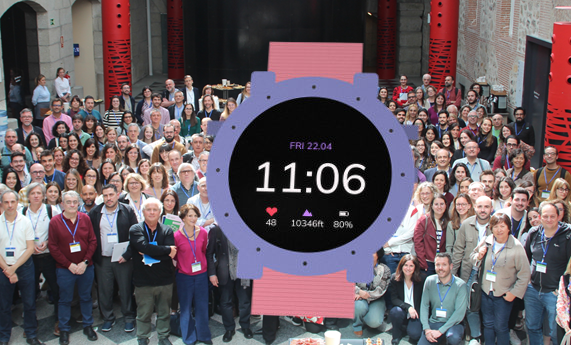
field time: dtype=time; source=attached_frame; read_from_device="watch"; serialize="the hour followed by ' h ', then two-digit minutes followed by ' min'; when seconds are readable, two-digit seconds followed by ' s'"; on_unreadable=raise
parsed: 11 h 06 min
